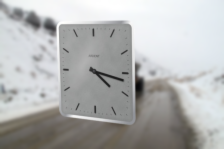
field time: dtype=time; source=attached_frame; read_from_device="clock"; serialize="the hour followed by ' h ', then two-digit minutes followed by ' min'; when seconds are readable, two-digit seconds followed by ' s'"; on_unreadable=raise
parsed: 4 h 17 min
